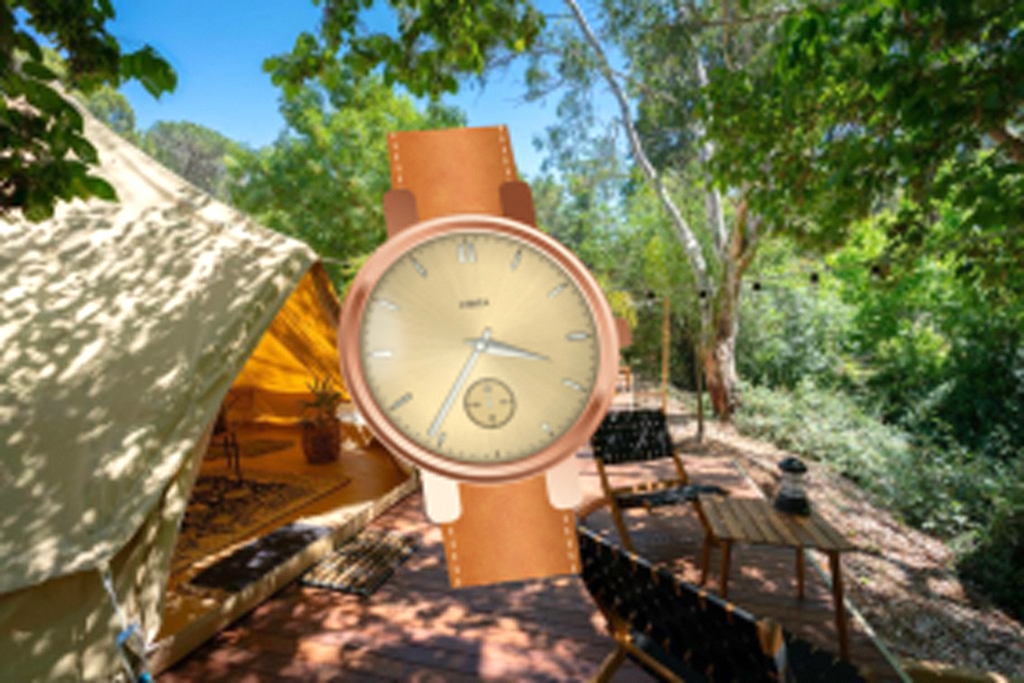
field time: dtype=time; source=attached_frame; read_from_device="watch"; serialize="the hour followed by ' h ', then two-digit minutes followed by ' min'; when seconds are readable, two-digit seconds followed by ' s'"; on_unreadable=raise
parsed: 3 h 36 min
